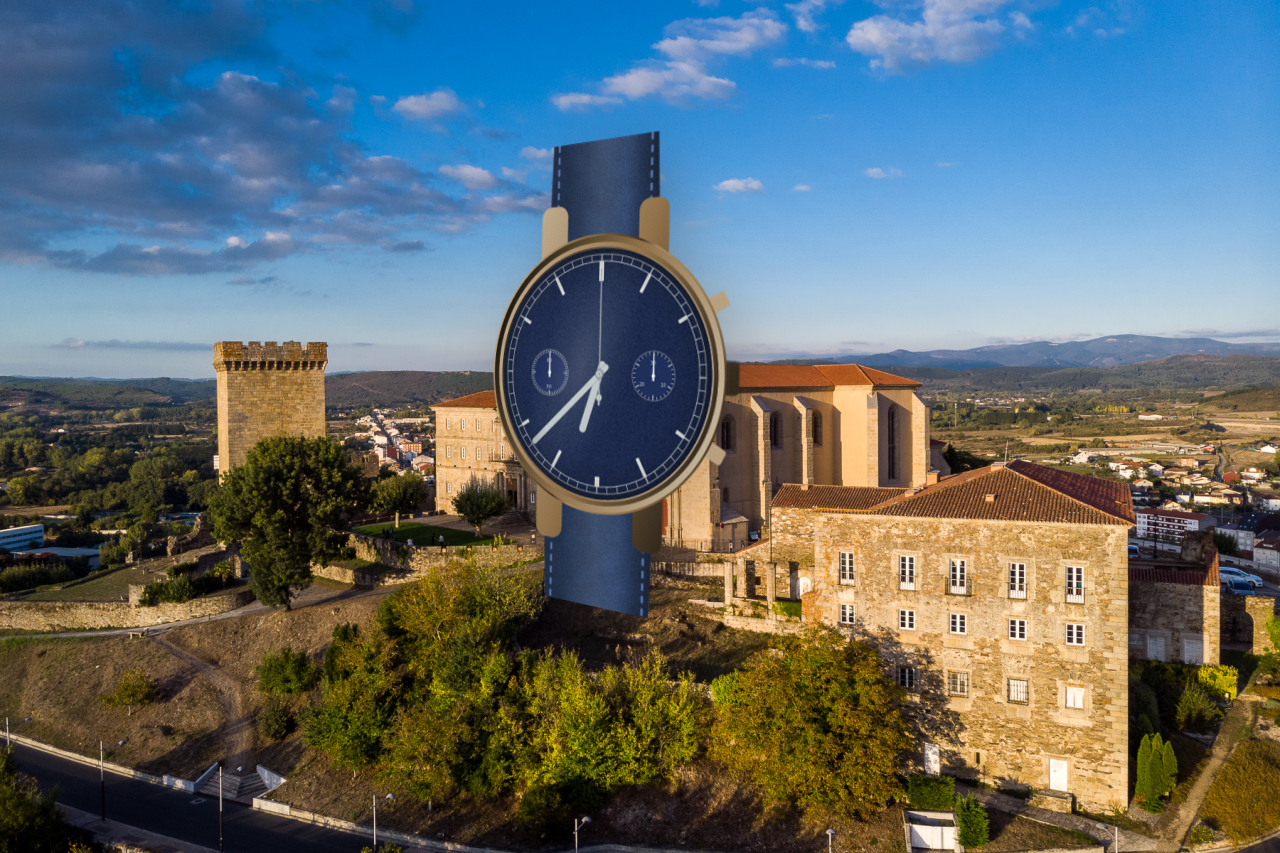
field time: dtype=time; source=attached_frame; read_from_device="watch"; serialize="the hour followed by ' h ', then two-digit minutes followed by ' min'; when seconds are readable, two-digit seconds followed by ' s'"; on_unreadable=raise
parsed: 6 h 38 min
